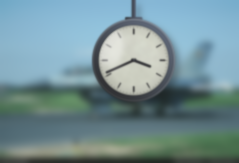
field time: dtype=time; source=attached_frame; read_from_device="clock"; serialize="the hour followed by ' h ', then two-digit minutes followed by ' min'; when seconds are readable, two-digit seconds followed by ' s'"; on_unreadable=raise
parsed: 3 h 41 min
